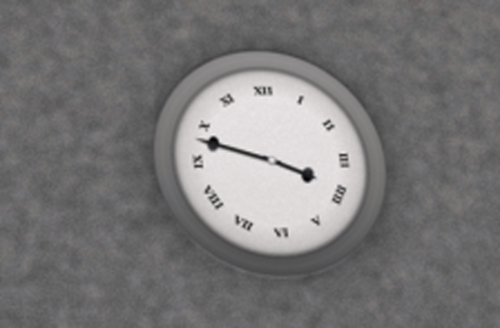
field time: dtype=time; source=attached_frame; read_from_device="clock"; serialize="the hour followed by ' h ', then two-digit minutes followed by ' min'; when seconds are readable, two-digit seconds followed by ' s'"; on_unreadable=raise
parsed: 3 h 48 min
